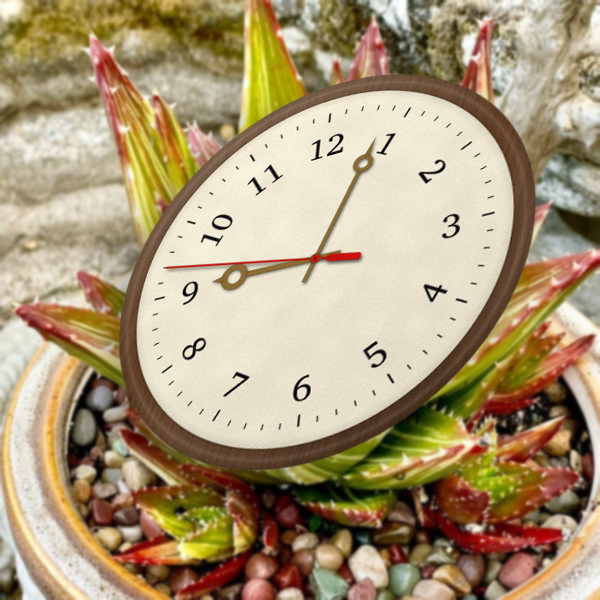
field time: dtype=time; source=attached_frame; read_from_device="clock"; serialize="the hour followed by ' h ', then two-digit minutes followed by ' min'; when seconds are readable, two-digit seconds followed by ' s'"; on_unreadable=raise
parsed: 9 h 03 min 47 s
